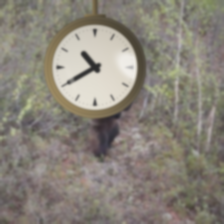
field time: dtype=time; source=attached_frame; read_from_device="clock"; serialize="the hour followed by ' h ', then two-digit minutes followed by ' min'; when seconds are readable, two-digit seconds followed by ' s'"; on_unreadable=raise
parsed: 10 h 40 min
